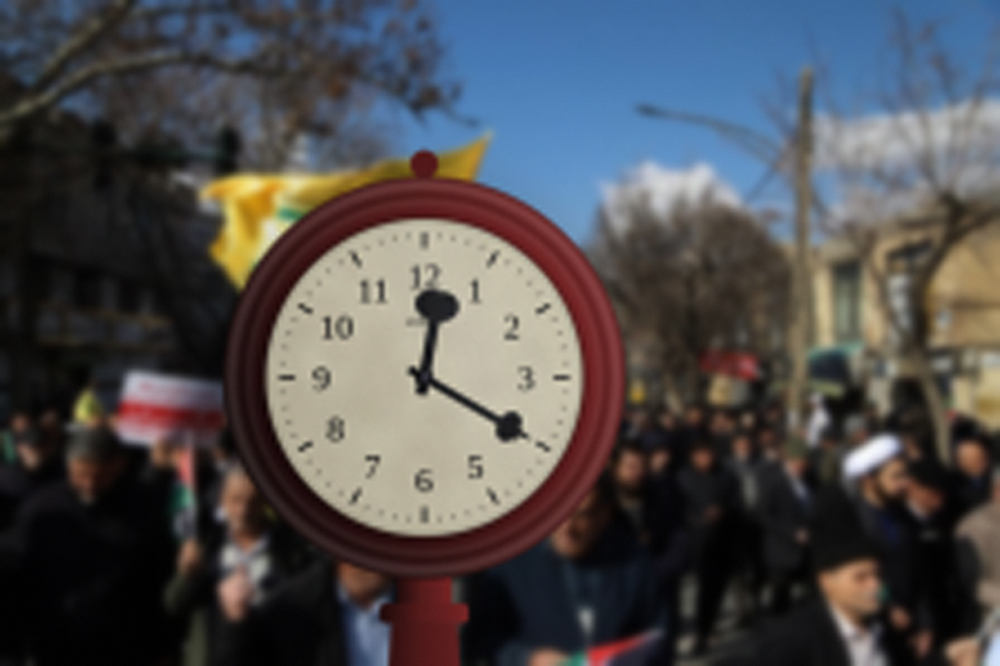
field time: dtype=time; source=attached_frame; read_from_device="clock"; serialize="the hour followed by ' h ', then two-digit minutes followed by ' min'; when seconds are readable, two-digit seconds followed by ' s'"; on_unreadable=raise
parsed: 12 h 20 min
